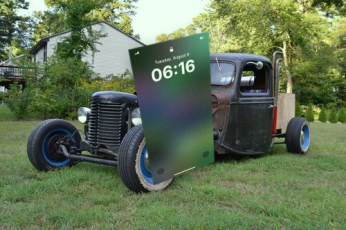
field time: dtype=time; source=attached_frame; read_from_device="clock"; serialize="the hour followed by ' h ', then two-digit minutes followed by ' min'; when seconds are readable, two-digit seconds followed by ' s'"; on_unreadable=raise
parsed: 6 h 16 min
